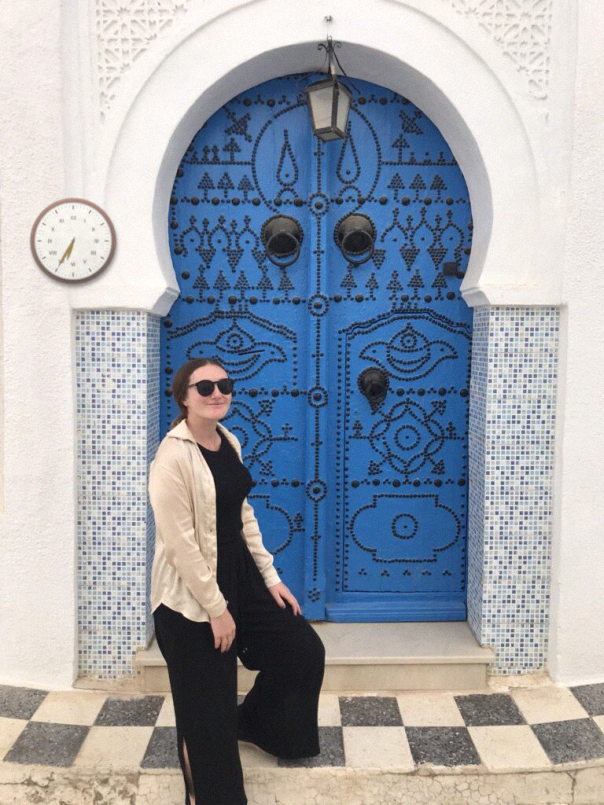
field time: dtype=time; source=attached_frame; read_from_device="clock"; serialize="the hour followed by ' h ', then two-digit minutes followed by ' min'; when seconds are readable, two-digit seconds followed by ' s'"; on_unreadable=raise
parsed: 6 h 35 min
